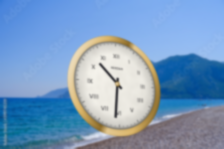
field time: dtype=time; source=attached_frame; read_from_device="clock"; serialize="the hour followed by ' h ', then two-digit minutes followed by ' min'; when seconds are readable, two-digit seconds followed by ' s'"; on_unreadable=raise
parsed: 10 h 31 min
